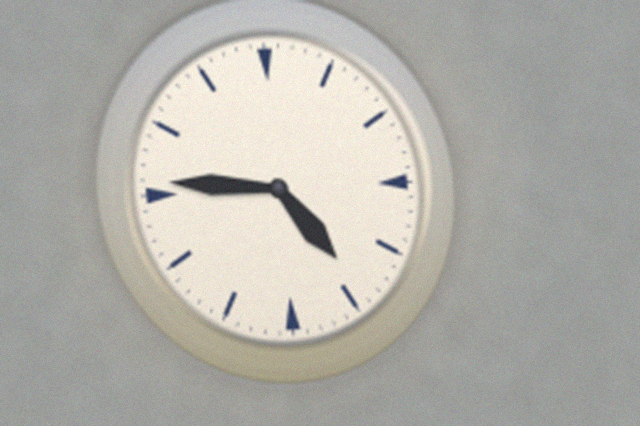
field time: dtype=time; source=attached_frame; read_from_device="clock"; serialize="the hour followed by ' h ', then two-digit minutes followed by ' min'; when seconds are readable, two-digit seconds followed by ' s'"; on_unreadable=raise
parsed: 4 h 46 min
